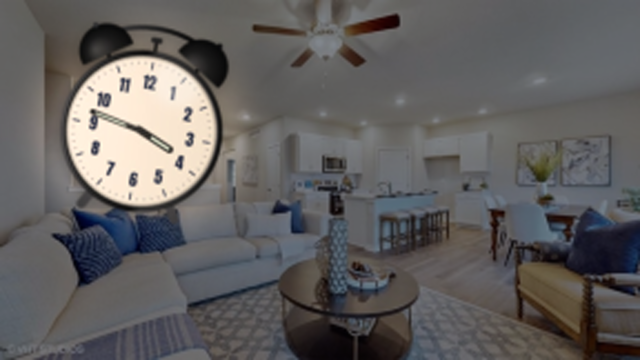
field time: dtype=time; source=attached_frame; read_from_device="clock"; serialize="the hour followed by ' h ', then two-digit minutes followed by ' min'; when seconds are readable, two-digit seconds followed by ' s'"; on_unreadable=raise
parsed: 3 h 47 min
